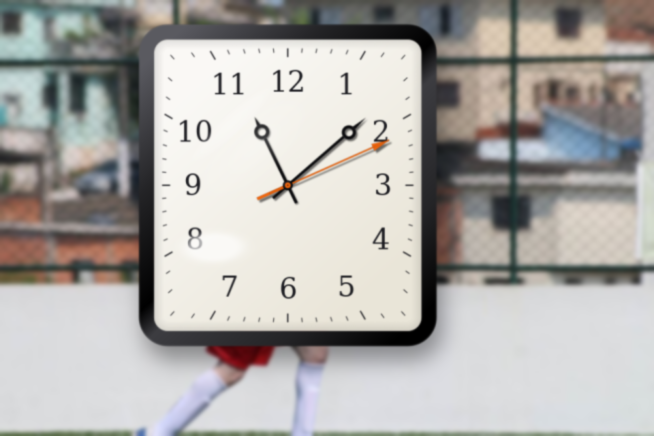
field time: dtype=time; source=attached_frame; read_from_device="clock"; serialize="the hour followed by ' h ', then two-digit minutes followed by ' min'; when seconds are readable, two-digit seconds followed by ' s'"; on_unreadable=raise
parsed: 11 h 08 min 11 s
